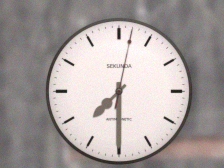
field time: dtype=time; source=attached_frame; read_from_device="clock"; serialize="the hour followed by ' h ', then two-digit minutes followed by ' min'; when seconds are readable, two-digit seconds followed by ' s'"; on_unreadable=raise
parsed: 7 h 30 min 02 s
